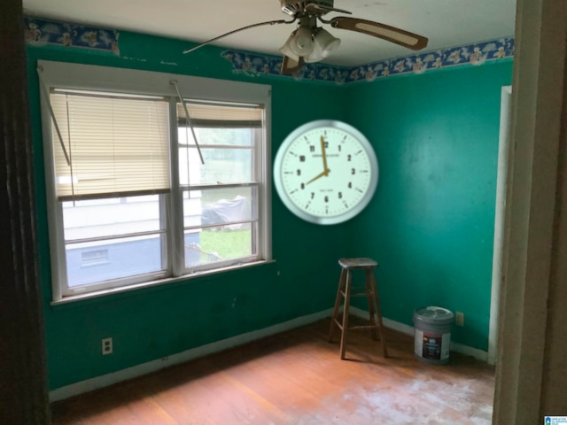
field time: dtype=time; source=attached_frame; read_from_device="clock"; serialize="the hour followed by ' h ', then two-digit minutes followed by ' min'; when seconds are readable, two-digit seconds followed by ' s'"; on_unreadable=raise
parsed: 7 h 59 min
